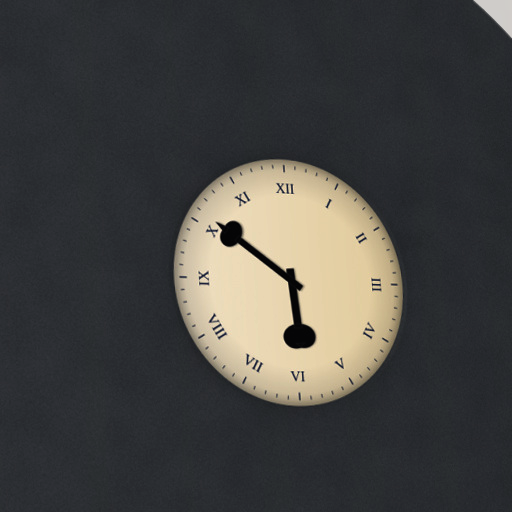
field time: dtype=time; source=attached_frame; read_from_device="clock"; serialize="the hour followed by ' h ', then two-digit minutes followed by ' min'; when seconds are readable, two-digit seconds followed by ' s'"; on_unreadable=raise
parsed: 5 h 51 min
